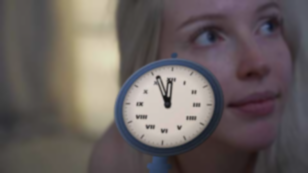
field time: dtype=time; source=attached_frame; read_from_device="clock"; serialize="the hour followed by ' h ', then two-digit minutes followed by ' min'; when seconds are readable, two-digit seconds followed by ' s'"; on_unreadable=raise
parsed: 11 h 56 min
